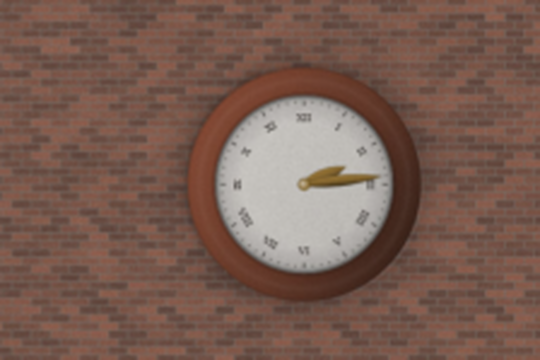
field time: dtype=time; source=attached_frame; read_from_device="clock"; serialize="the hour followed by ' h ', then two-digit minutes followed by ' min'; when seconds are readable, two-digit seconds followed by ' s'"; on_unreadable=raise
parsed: 2 h 14 min
